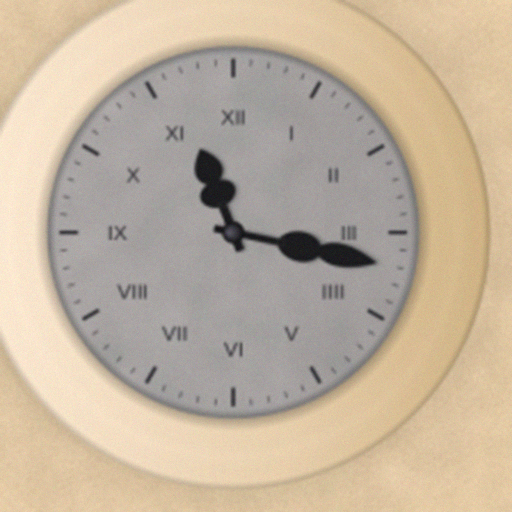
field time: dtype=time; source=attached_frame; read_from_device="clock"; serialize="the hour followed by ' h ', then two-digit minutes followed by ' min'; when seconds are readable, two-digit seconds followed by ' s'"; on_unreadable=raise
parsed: 11 h 17 min
